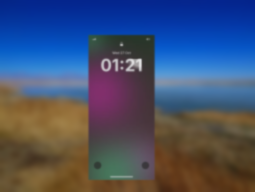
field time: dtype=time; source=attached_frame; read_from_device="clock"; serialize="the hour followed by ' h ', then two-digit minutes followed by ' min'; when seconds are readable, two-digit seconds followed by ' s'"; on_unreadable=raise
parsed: 1 h 21 min
